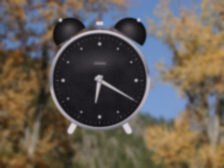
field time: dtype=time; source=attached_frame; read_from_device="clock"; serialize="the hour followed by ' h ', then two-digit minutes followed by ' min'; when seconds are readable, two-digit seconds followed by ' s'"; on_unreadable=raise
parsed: 6 h 20 min
